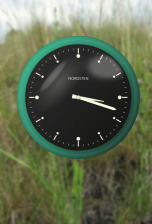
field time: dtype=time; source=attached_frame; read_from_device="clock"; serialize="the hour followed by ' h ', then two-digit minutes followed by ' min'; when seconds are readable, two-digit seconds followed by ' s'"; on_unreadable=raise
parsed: 3 h 18 min
